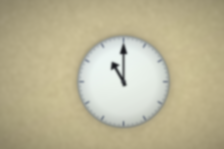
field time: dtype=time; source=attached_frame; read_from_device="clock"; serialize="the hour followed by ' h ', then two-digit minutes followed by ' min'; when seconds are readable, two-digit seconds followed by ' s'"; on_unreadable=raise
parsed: 11 h 00 min
